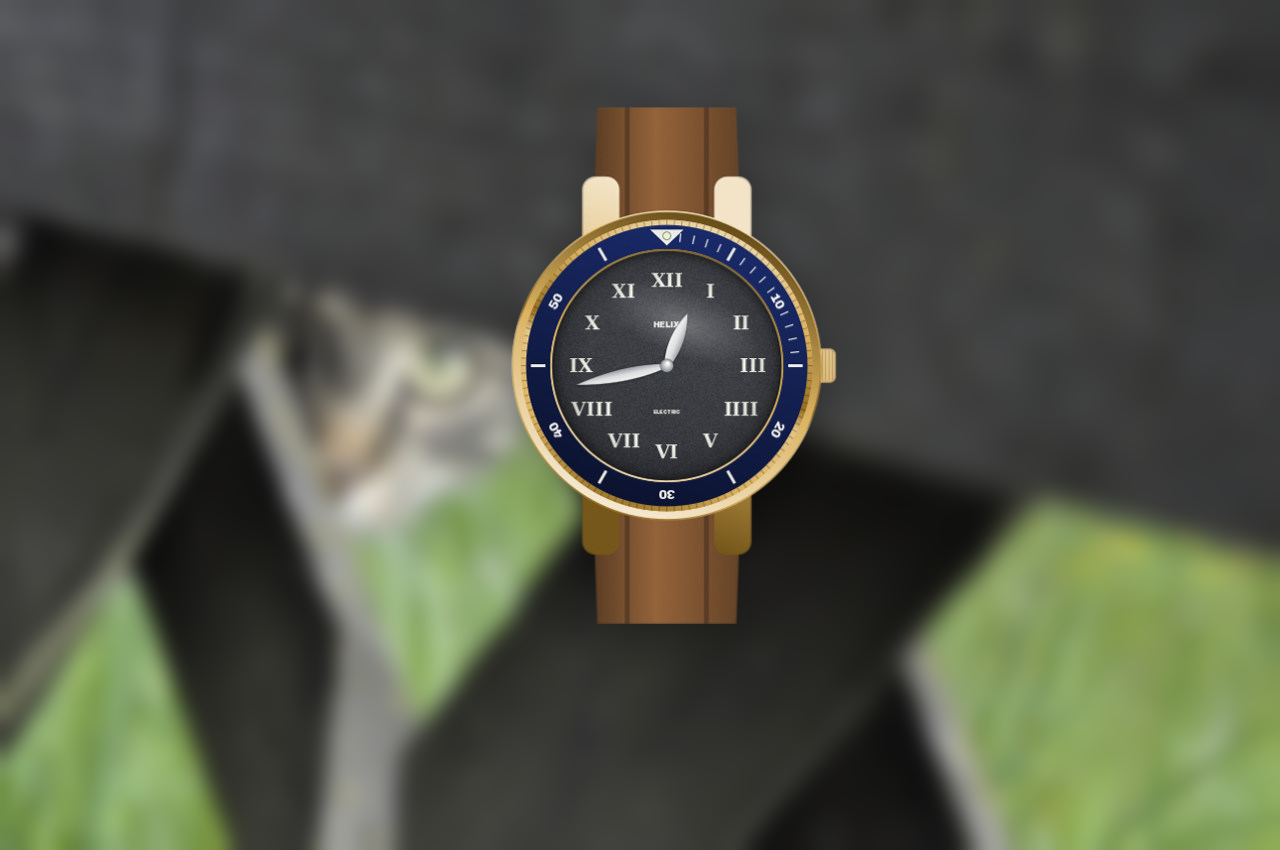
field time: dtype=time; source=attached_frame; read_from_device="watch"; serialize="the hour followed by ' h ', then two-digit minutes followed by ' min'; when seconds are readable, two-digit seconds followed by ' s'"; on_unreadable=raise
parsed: 12 h 43 min
